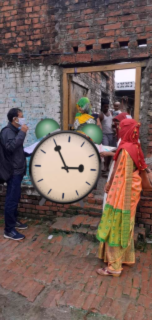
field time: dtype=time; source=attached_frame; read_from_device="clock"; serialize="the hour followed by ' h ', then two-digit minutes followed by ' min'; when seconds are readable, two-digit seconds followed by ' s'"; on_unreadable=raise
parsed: 2 h 55 min
